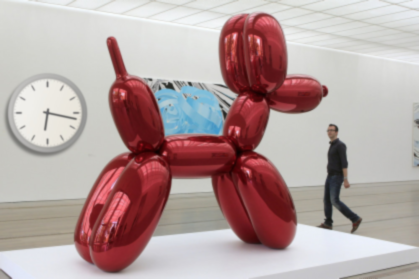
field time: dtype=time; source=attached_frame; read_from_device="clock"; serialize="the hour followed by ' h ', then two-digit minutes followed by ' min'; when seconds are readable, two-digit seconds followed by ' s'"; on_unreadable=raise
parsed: 6 h 17 min
